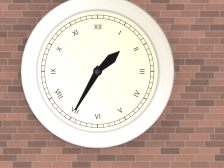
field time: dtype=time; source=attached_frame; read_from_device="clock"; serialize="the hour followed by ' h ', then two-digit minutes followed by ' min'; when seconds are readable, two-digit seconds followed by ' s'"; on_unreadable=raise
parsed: 1 h 35 min
